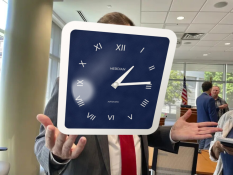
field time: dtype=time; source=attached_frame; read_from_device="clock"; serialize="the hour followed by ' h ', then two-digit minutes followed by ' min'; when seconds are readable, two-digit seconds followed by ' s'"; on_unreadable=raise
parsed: 1 h 14 min
